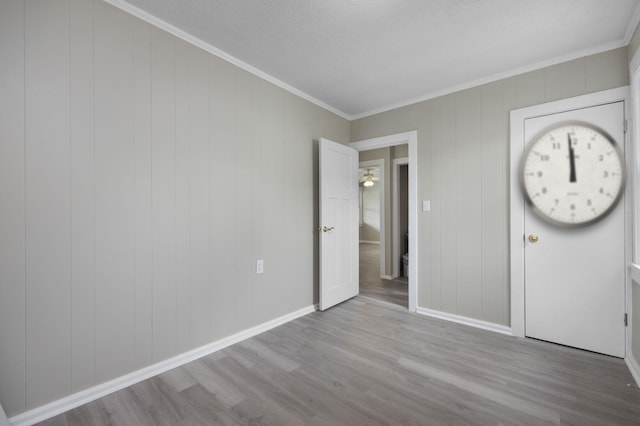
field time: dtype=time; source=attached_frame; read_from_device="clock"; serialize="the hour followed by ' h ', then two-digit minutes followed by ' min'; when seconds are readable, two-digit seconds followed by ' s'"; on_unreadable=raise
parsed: 11 h 59 min
